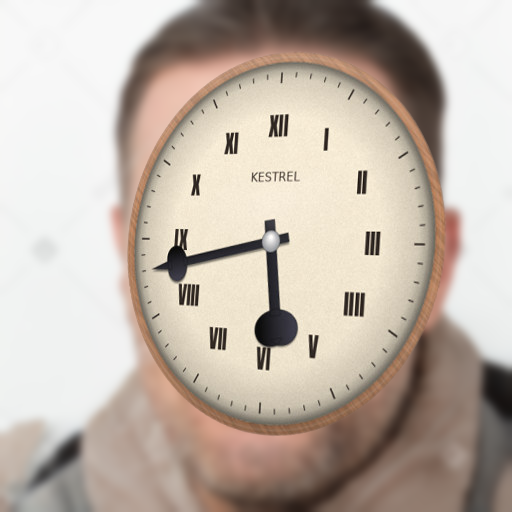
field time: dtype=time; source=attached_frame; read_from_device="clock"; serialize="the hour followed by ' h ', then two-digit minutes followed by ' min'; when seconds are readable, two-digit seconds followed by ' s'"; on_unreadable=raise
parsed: 5 h 43 min
